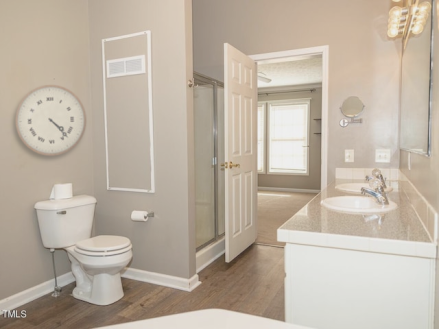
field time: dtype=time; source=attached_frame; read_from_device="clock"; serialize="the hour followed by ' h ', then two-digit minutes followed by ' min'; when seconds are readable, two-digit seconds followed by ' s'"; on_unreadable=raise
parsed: 4 h 23 min
